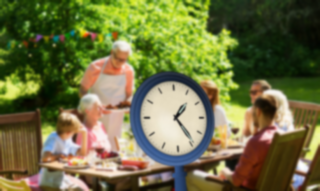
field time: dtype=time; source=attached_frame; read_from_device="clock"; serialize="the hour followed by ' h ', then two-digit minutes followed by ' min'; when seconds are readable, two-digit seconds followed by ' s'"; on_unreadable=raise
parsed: 1 h 24 min
